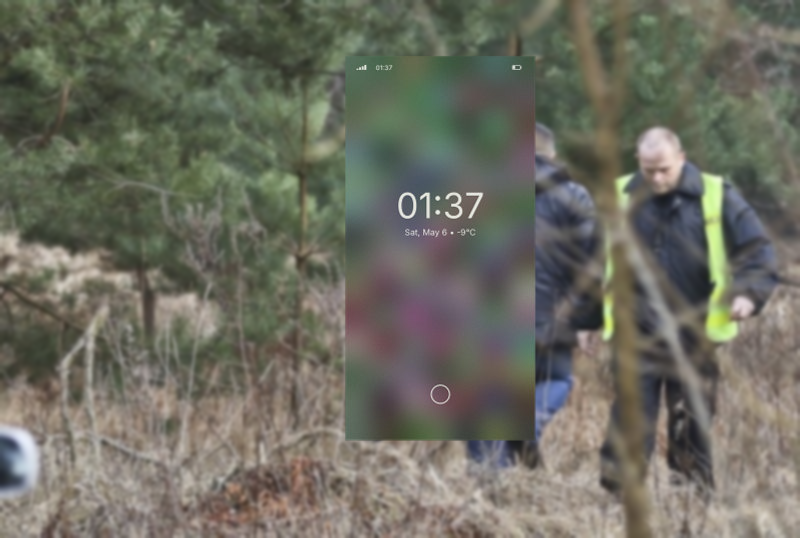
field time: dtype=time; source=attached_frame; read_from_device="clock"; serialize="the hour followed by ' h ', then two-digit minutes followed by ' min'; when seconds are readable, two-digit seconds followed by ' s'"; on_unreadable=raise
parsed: 1 h 37 min
